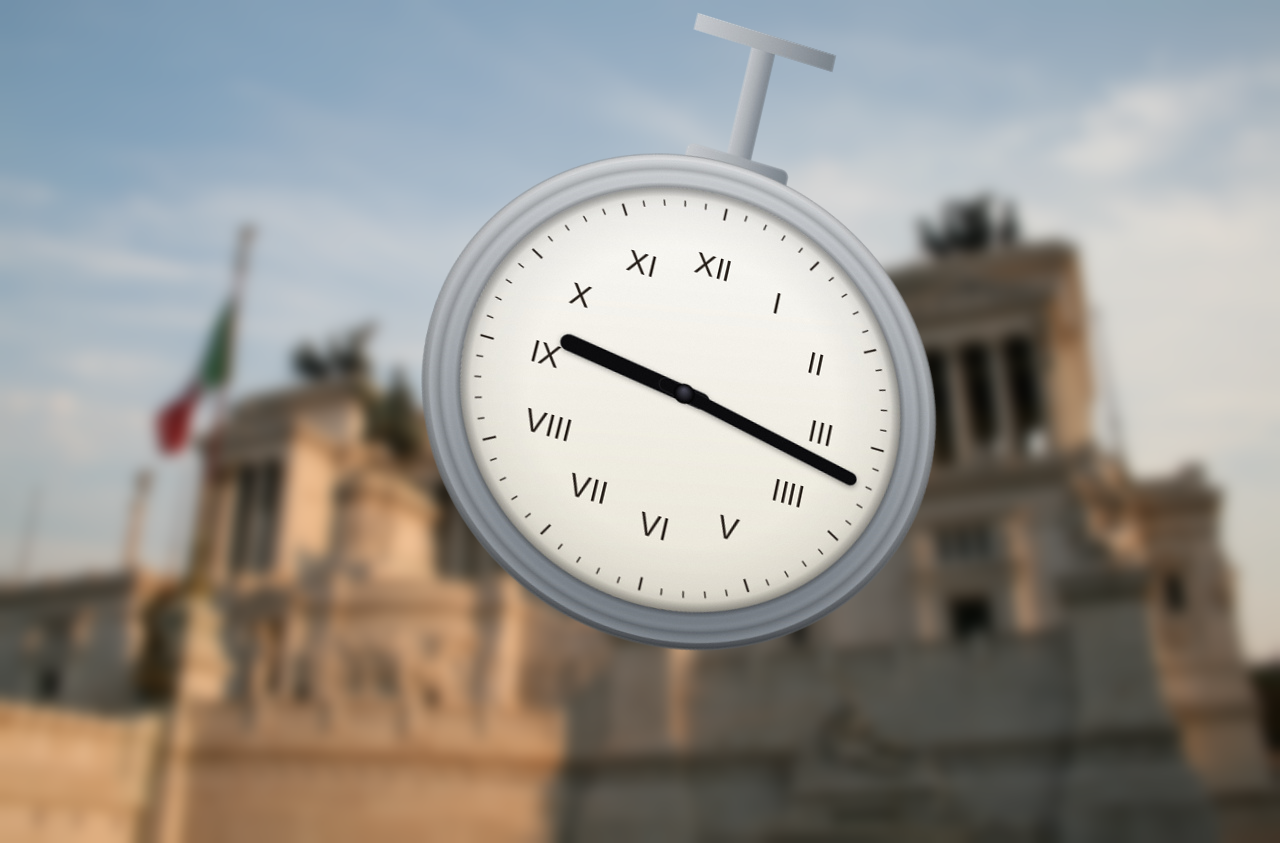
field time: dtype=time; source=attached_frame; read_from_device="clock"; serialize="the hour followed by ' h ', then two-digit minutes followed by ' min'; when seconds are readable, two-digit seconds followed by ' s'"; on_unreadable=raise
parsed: 9 h 17 min
